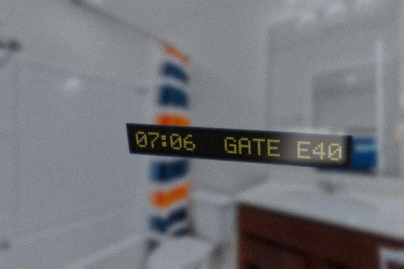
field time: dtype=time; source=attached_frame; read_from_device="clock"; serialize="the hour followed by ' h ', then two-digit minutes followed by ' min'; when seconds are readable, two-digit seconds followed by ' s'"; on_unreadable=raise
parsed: 7 h 06 min
